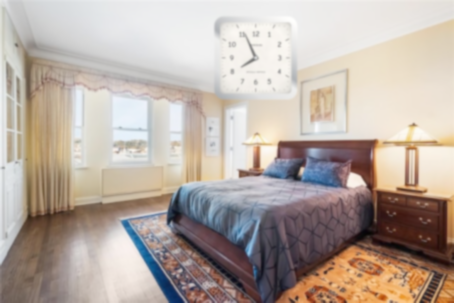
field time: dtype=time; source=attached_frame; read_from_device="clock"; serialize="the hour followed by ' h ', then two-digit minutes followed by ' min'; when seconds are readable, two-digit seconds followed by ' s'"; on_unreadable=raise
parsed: 7 h 56 min
